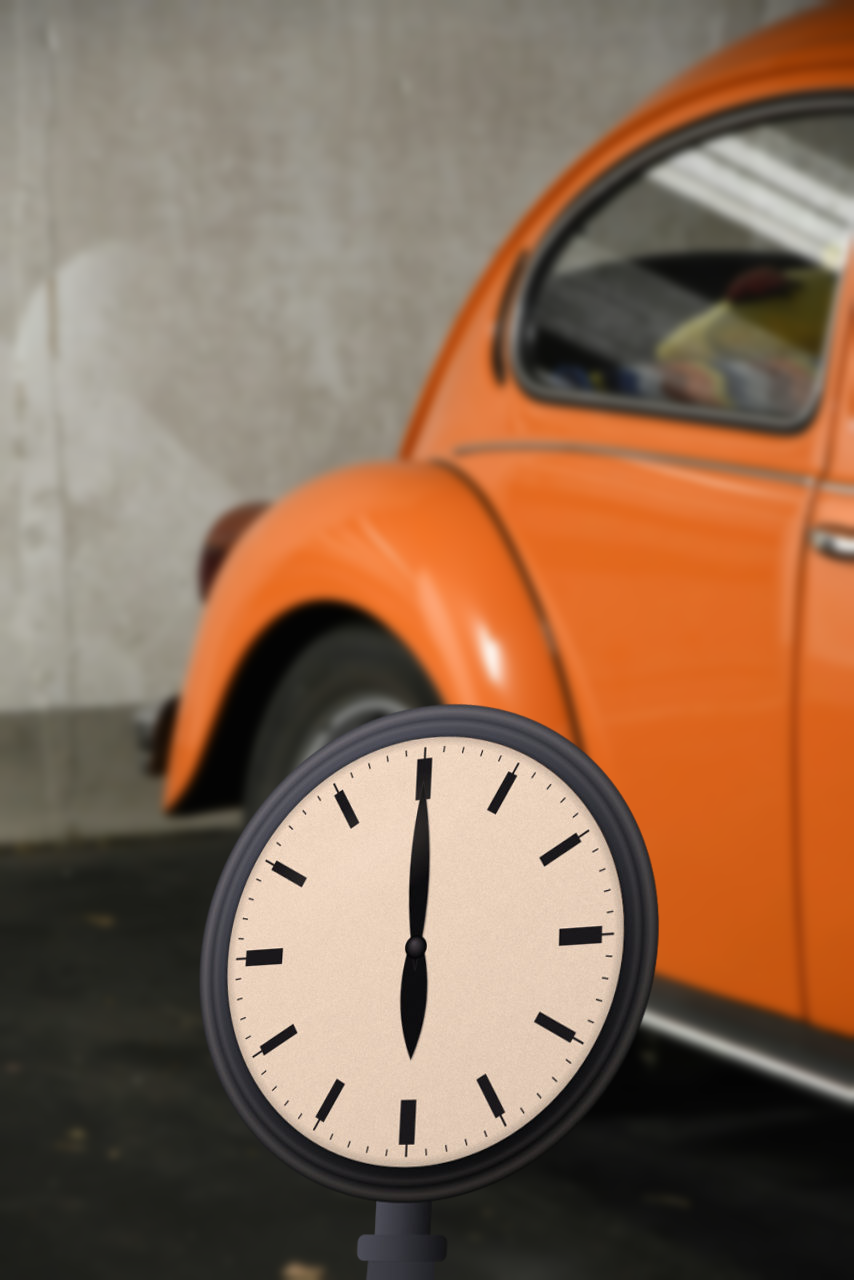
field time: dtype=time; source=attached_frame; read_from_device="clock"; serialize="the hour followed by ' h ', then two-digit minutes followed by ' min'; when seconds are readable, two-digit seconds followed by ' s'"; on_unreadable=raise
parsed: 6 h 00 min
